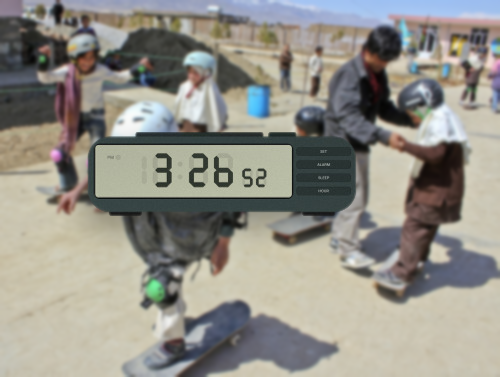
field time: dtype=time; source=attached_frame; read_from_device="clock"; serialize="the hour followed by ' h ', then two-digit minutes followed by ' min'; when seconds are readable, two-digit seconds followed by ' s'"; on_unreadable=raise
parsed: 3 h 26 min 52 s
